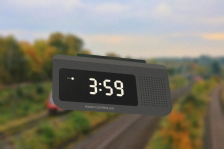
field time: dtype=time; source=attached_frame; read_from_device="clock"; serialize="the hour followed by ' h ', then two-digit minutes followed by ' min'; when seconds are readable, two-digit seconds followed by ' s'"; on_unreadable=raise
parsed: 3 h 59 min
